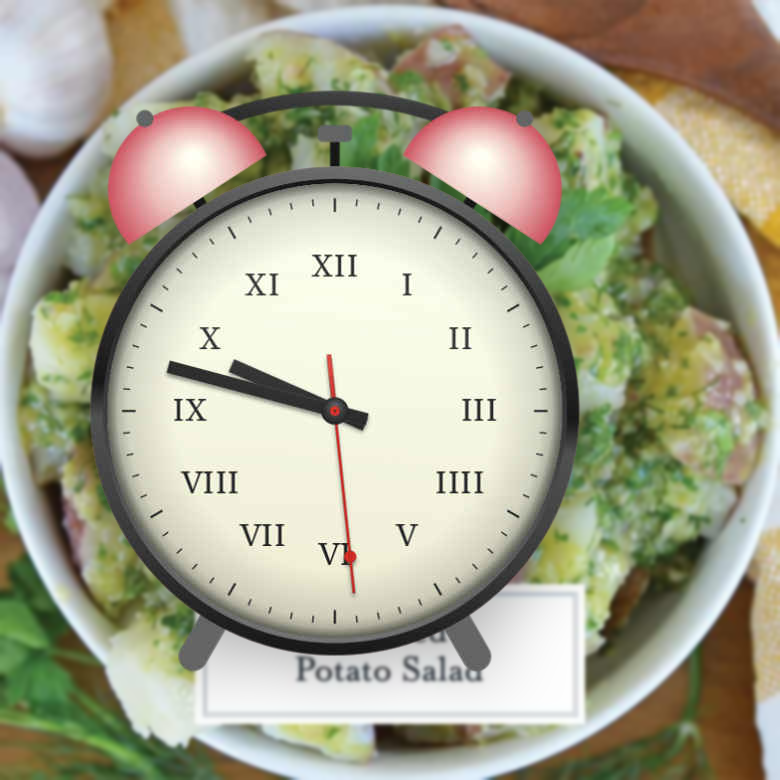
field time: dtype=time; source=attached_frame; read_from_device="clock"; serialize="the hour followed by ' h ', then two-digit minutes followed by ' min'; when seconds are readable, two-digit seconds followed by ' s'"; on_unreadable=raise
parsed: 9 h 47 min 29 s
